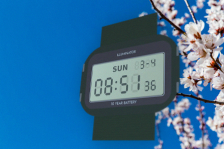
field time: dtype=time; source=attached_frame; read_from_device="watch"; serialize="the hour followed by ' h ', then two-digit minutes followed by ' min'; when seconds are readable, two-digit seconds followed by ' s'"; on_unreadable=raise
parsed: 8 h 51 min 36 s
